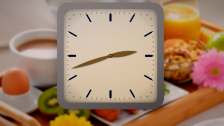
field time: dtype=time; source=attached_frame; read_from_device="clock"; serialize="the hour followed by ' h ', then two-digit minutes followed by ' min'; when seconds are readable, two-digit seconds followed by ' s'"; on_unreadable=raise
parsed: 2 h 42 min
